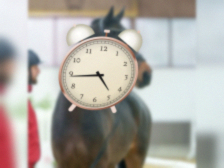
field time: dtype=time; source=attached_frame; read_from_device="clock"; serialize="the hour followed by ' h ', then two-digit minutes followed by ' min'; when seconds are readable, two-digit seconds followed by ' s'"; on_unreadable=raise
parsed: 4 h 44 min
